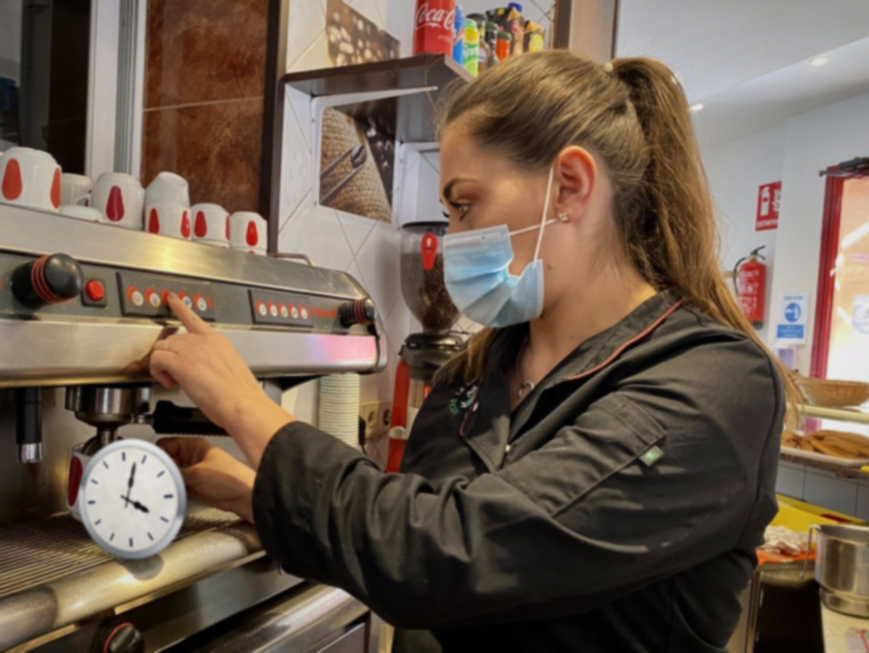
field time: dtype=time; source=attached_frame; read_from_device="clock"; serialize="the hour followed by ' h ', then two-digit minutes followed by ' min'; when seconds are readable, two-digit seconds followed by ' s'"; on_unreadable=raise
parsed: 4 h 03 min
